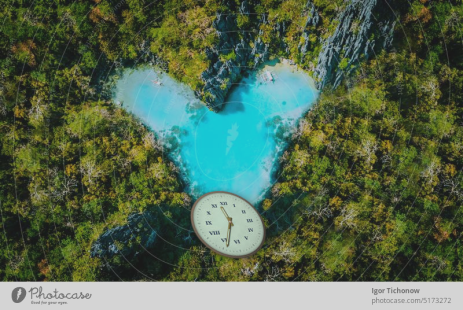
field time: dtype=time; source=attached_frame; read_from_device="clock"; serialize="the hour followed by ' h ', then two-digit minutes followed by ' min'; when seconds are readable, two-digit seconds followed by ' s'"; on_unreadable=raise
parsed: 11 h 34 min
